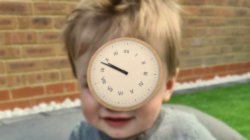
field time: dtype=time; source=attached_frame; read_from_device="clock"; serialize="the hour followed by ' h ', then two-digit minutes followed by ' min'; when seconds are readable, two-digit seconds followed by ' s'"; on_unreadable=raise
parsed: 9 h 48 min
